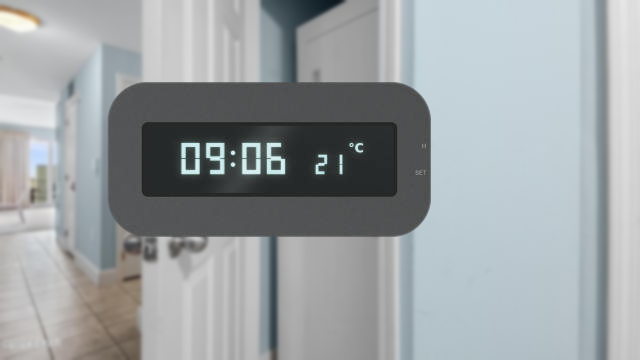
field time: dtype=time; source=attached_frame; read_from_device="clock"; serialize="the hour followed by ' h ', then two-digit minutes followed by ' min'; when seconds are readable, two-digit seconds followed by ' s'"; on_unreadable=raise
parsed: 9 h 06 min
